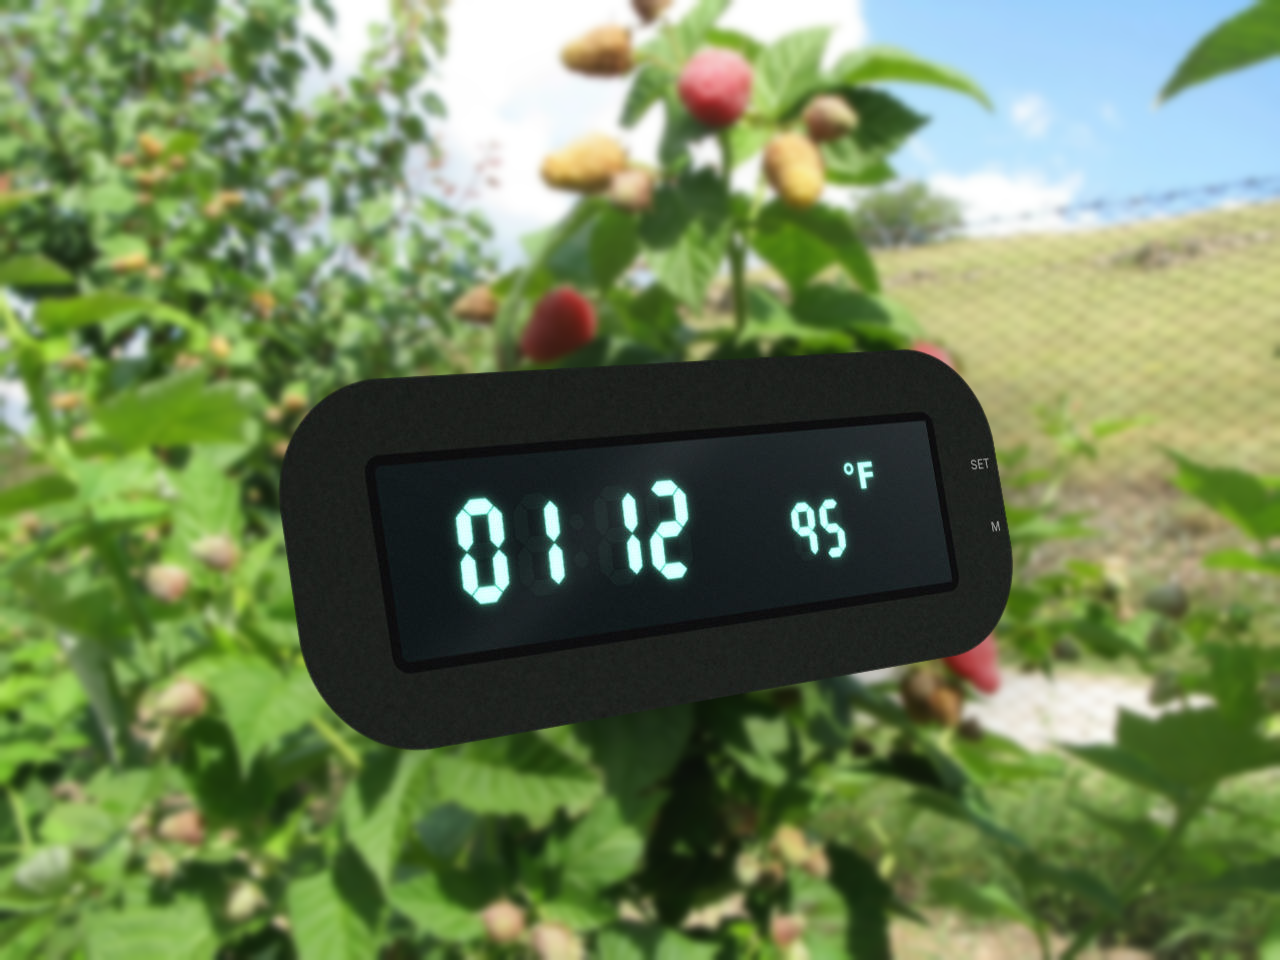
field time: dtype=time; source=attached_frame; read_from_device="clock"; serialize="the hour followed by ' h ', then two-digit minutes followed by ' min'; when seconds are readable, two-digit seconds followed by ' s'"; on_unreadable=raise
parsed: 1 h 12 min
